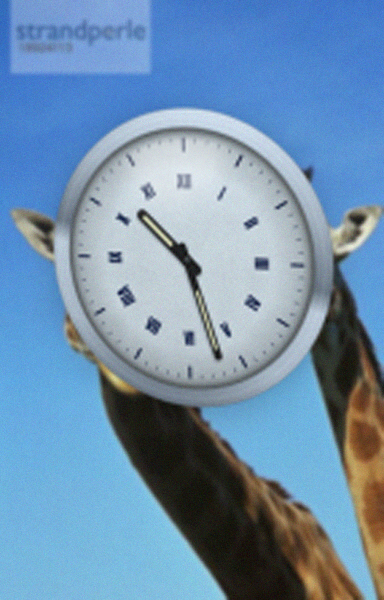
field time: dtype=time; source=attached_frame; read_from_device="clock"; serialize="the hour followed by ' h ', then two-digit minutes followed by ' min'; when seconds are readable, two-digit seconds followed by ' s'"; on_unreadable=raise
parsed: 10 h 27 min
